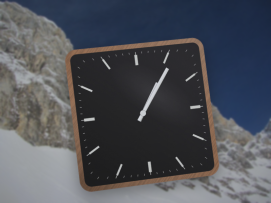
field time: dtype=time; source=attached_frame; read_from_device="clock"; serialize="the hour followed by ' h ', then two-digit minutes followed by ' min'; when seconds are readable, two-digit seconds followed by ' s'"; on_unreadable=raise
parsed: 1 h 06 min
